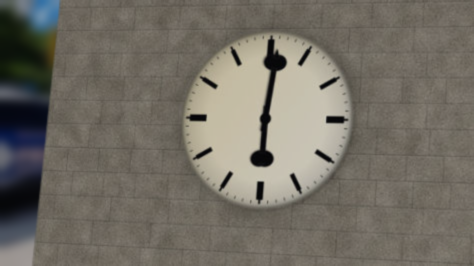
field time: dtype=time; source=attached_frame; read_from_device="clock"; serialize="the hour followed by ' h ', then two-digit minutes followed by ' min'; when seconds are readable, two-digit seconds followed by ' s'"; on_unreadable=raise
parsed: 6 h 01 min
